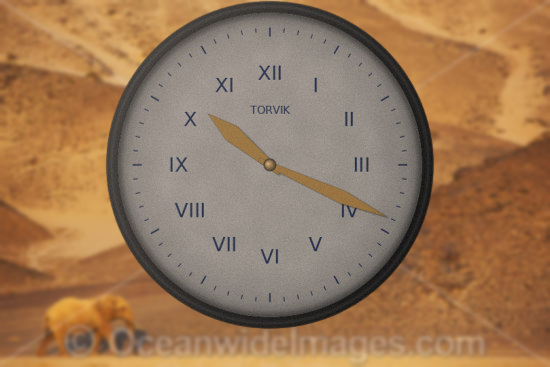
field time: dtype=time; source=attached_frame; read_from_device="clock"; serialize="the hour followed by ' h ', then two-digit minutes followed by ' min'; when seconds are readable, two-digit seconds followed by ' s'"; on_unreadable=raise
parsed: 10 h 19 min
